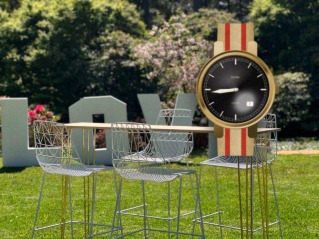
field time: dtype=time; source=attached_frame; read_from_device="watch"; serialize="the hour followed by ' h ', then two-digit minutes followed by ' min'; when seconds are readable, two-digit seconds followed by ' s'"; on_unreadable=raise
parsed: 8 h 44 min
